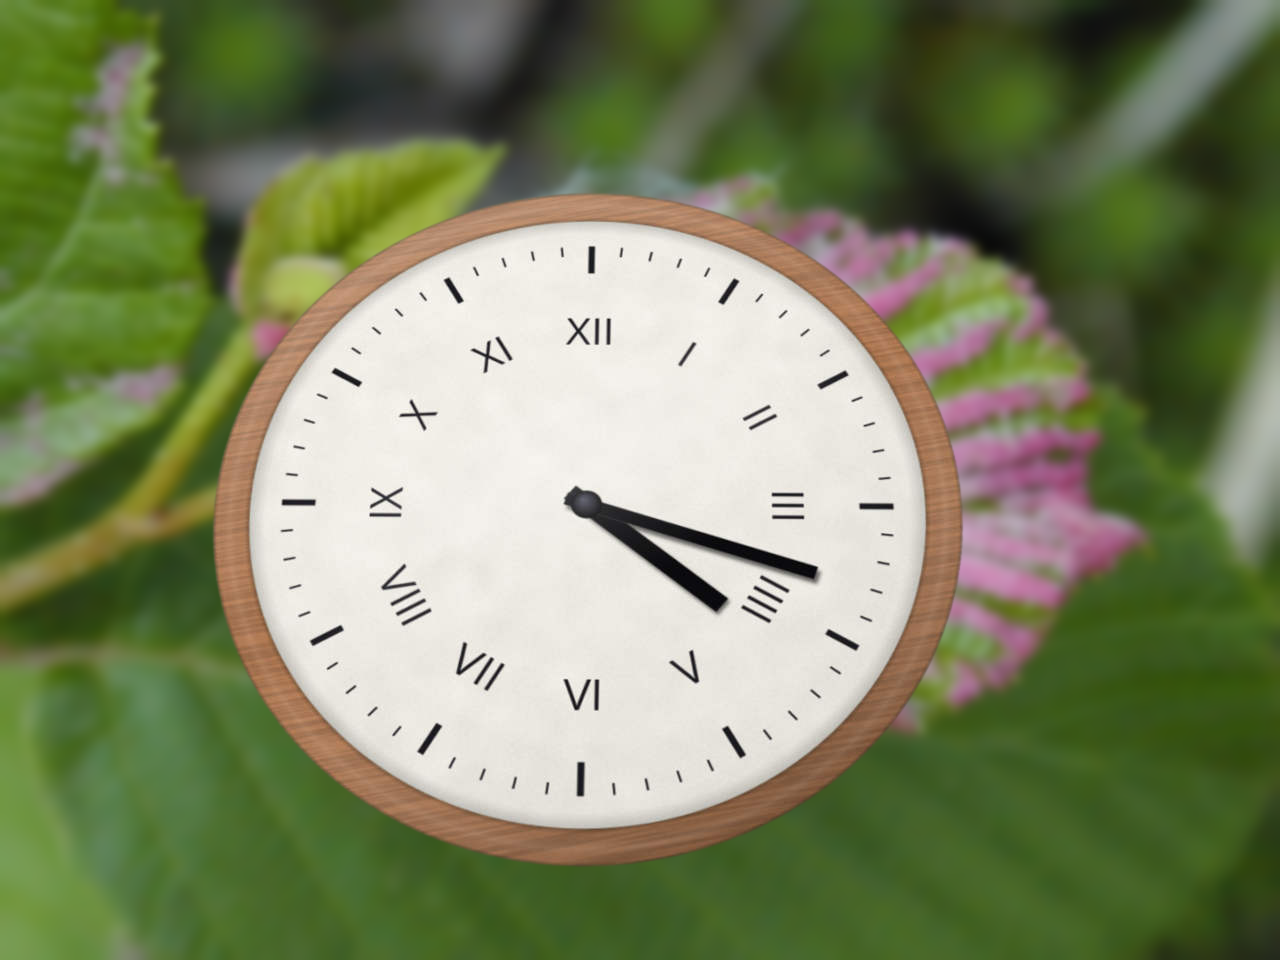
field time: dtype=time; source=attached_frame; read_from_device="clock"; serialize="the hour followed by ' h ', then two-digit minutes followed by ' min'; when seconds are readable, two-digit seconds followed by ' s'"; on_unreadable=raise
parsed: 4 h 18 min
